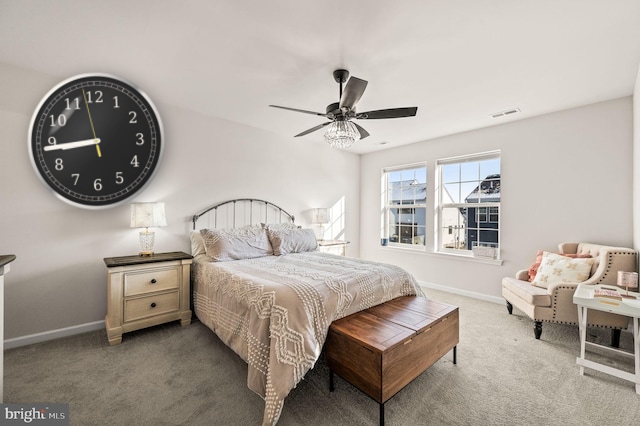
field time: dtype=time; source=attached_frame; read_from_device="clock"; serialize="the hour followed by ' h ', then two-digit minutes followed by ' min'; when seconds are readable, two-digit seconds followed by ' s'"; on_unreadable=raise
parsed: 8 h 43 min 58 s
